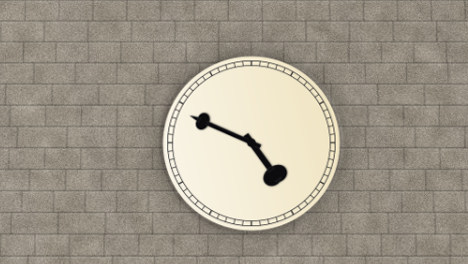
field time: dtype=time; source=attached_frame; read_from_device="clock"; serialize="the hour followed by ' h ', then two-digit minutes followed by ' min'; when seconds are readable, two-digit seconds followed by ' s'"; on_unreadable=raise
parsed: 4 h 49 min
